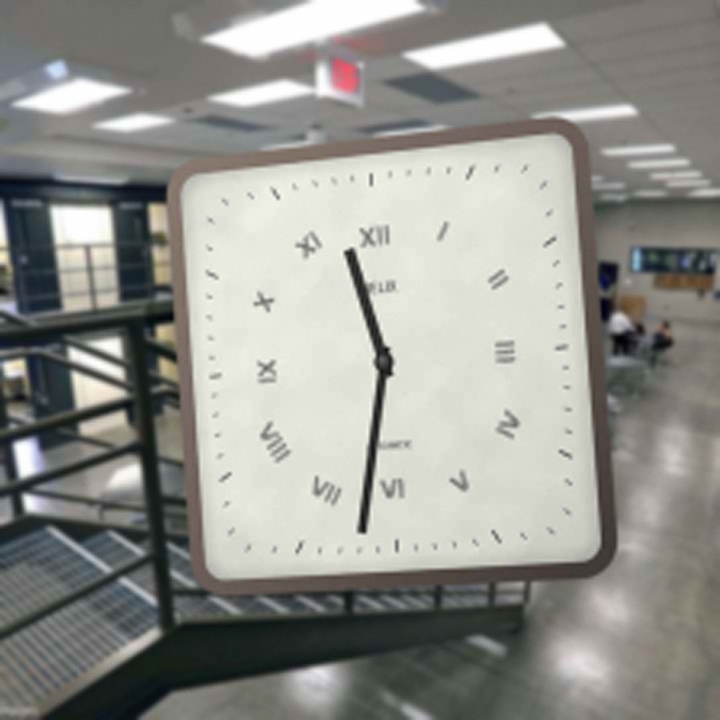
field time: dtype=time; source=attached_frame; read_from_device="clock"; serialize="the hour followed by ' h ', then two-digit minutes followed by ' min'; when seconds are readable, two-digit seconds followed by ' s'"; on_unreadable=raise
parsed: 11 h 32 min
